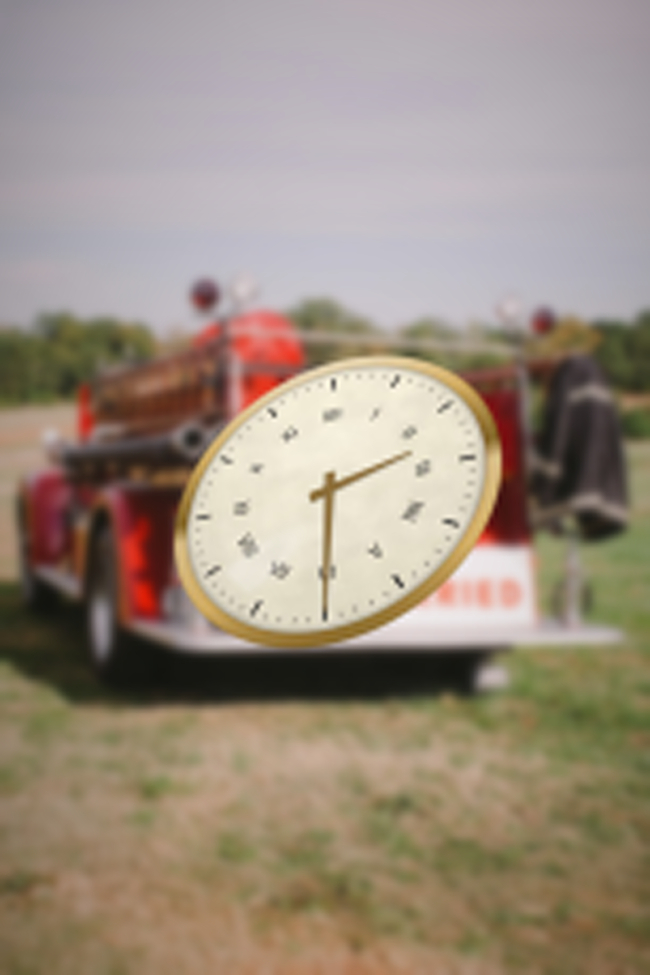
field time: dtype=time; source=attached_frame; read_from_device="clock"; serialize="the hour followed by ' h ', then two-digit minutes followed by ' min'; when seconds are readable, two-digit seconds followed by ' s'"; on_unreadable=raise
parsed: 2 h 30 min
